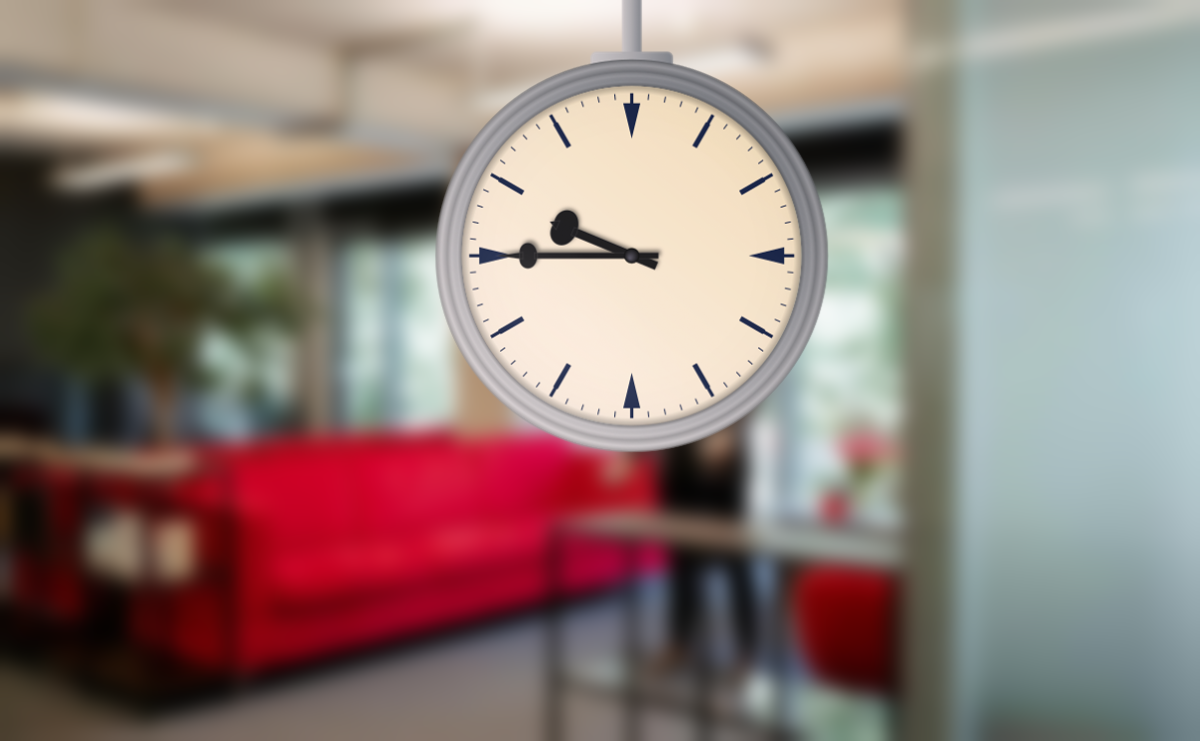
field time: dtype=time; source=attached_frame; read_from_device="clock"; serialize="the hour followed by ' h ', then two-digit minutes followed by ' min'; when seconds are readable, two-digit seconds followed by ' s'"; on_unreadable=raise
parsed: 9 h 45 min
